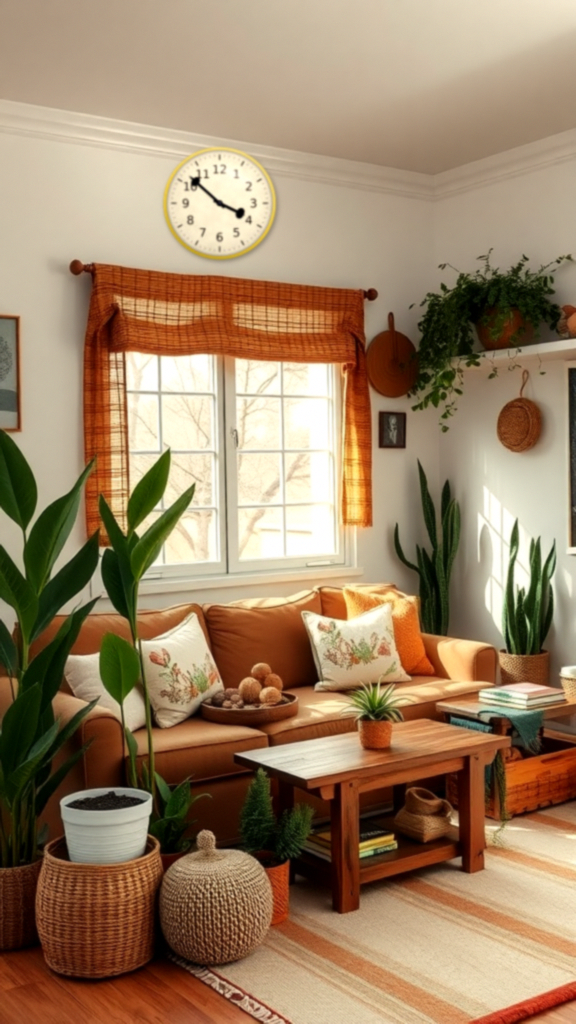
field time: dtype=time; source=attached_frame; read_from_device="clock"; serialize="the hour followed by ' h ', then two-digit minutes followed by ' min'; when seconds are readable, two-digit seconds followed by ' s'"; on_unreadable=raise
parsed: 3 h 52 min
